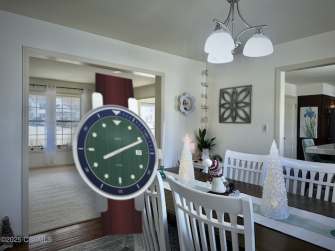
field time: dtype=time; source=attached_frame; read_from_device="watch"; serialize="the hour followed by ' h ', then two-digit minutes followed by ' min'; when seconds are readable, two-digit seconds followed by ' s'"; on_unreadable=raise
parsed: 8 h 11 min
